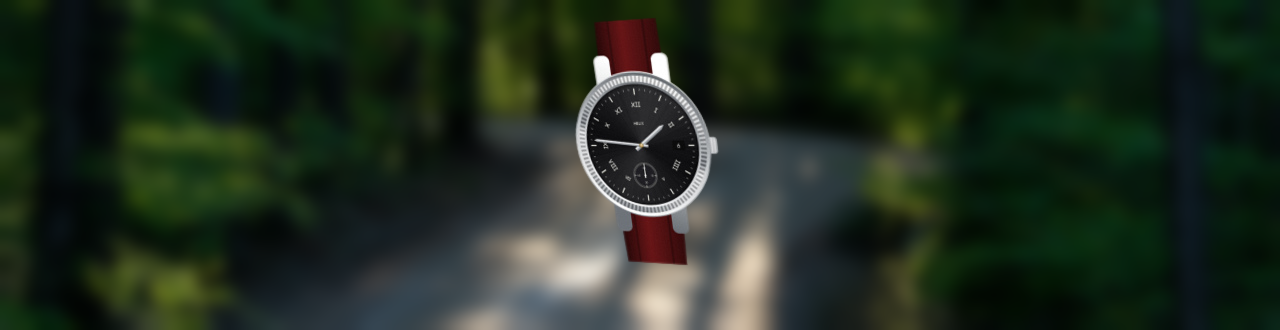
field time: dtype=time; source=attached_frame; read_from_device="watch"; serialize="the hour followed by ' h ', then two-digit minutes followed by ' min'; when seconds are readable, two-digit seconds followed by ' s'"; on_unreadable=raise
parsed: 1 h 46 min
